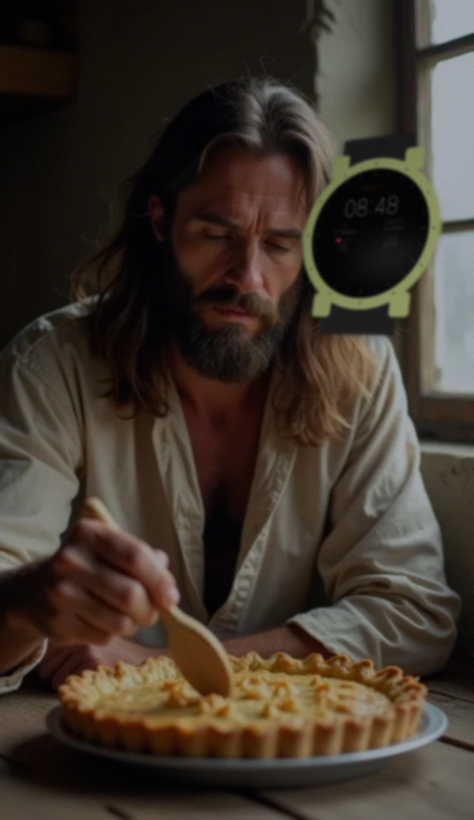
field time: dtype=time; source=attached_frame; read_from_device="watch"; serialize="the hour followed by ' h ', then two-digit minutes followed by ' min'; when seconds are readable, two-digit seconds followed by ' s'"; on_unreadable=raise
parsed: 8 h 48 min
